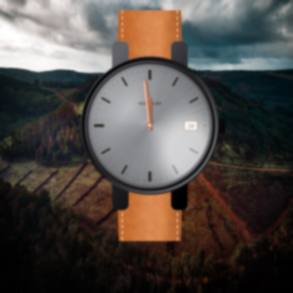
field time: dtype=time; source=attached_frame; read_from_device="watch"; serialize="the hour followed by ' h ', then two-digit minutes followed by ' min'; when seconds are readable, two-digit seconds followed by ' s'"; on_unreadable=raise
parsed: 11 h 59 min
